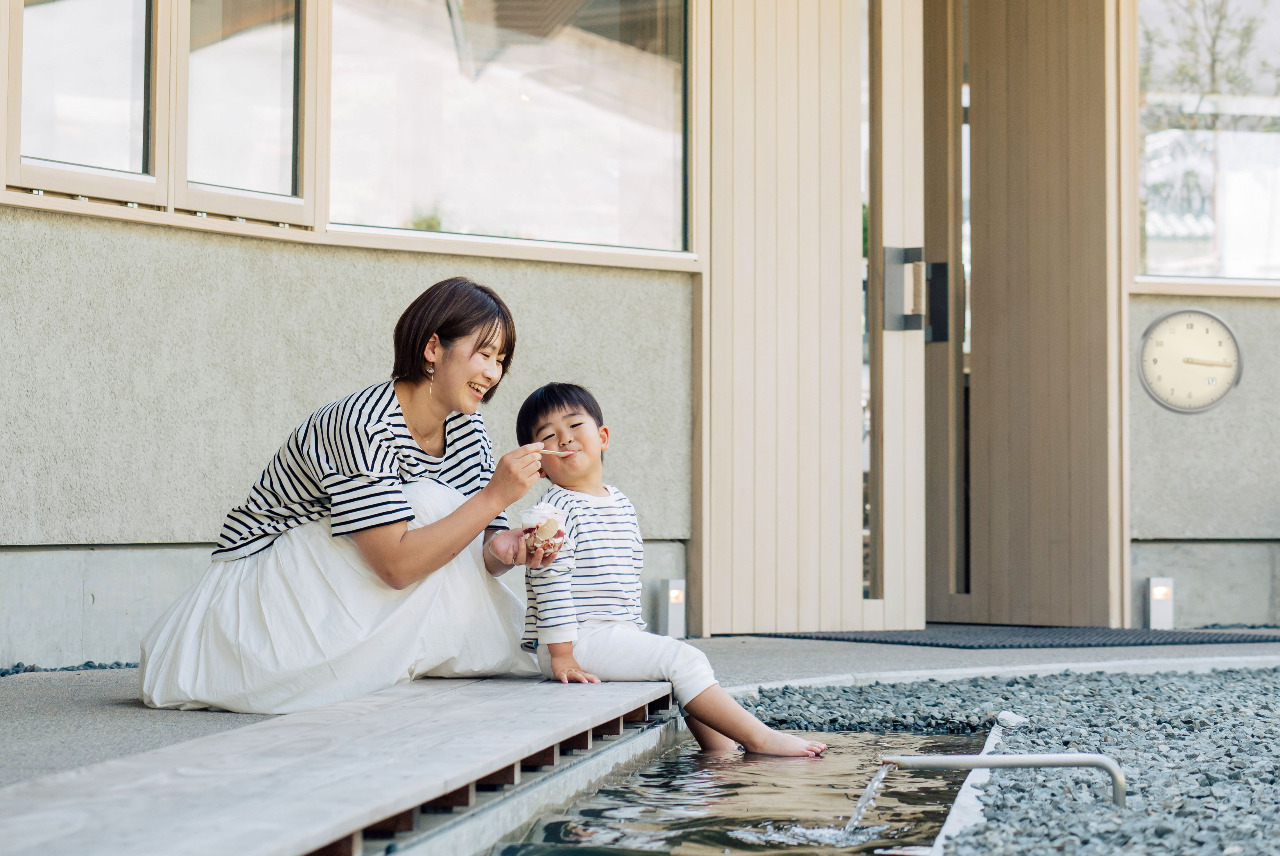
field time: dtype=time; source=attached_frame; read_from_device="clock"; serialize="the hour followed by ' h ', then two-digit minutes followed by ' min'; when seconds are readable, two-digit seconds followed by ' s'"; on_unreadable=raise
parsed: 3 h 16 min
